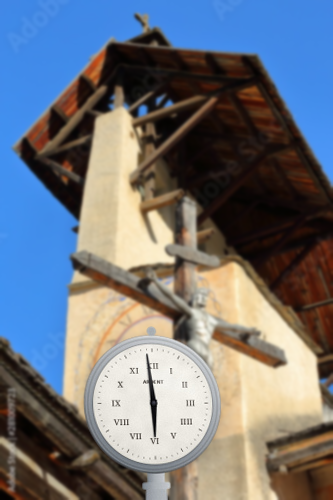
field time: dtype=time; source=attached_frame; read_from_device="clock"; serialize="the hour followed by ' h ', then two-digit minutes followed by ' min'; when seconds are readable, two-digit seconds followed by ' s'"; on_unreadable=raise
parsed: 5 h 59 min
